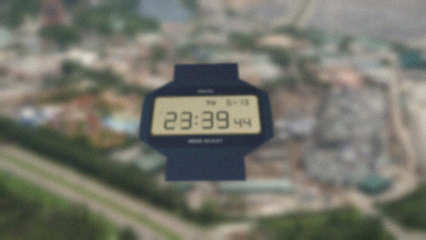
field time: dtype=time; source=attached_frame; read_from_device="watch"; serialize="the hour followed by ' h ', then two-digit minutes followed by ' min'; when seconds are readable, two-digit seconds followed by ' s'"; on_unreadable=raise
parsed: 23 h 39 min 44 s
